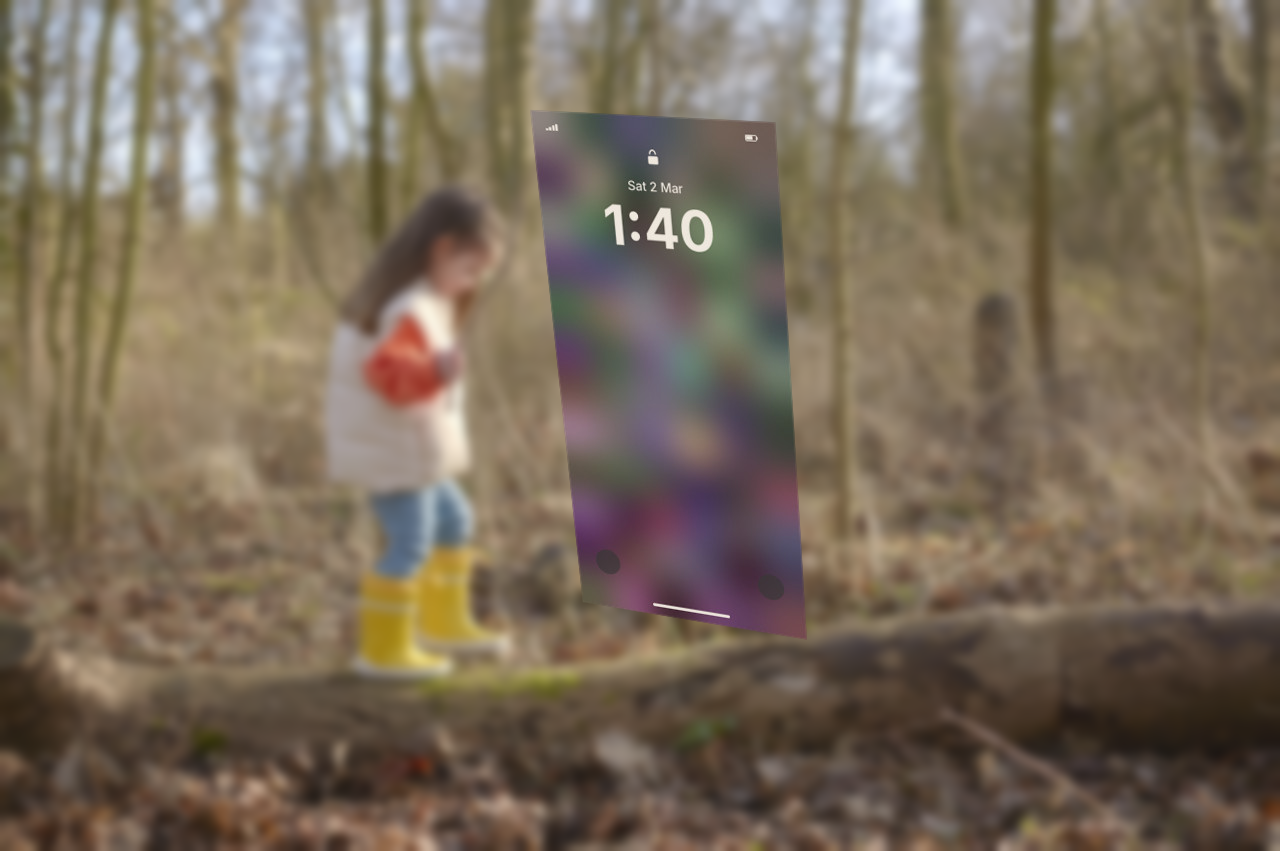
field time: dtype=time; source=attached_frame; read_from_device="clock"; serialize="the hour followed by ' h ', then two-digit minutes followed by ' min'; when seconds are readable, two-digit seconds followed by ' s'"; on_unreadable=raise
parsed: 1 h 40 min
